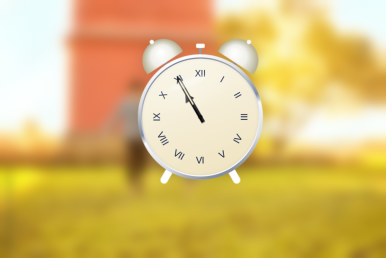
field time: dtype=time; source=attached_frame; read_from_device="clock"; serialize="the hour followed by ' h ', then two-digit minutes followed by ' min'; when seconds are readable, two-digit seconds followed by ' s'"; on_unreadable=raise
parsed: 10 h 55 min
